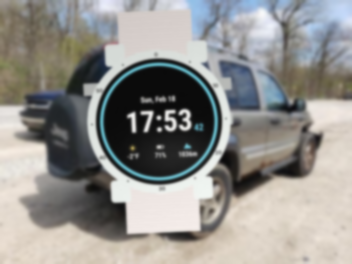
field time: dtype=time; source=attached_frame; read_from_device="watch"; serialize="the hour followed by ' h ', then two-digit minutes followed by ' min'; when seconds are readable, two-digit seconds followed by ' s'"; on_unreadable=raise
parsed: 17 h 53 min
